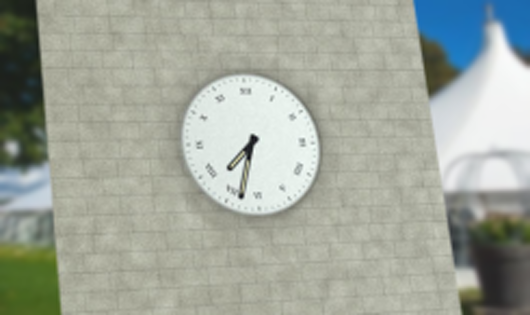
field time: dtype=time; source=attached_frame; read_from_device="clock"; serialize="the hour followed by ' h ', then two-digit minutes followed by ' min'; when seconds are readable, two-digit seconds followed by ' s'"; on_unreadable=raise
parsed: 7 h 33 min
